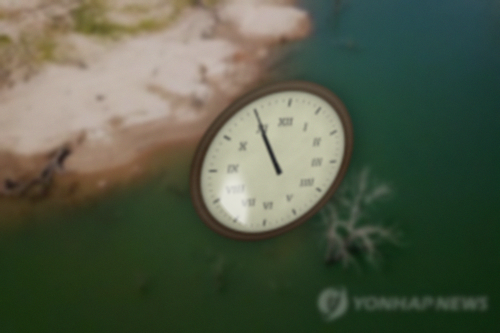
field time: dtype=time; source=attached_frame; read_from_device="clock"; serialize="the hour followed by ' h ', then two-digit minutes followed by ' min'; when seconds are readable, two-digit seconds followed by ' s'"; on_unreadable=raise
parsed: 10 h 55 min
